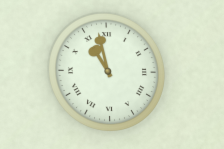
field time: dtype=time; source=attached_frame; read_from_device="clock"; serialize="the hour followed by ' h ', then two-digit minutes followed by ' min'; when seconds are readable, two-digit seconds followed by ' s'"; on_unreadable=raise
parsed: 10 h 58 min
